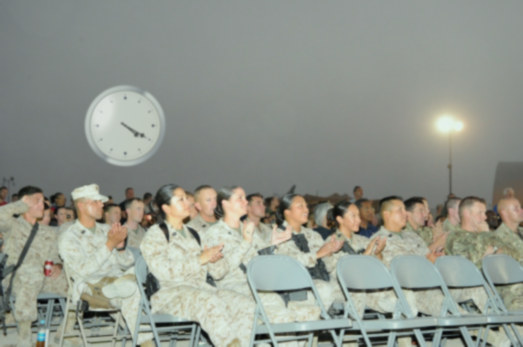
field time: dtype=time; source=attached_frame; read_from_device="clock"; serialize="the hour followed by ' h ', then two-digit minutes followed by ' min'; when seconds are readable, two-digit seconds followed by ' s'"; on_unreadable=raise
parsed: 4 h 20 min
